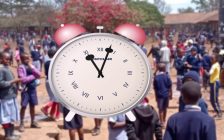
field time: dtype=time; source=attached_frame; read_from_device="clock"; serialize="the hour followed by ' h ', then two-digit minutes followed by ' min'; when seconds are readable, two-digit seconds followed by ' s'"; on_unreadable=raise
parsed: 11 h 03 min
